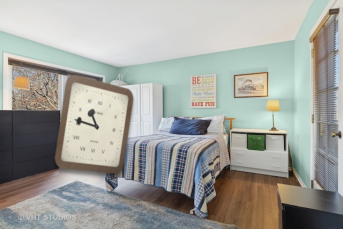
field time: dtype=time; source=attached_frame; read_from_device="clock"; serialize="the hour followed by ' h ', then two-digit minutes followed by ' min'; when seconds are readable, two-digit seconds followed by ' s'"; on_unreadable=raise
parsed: 10 h 46 min
